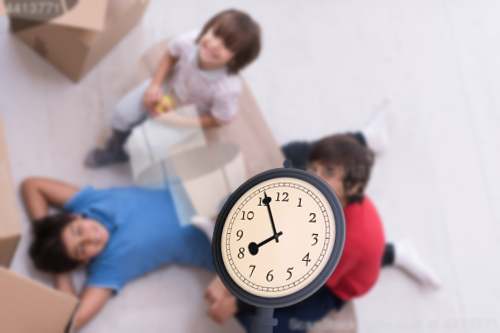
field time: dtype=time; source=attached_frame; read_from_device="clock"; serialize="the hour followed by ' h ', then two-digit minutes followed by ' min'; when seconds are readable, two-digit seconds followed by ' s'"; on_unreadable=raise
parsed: 7 h 56 min
